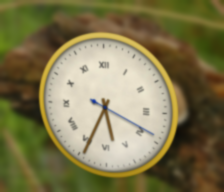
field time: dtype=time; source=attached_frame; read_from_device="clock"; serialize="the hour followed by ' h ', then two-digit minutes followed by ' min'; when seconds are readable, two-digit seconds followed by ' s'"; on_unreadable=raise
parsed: 5 h 34 min 19 s
